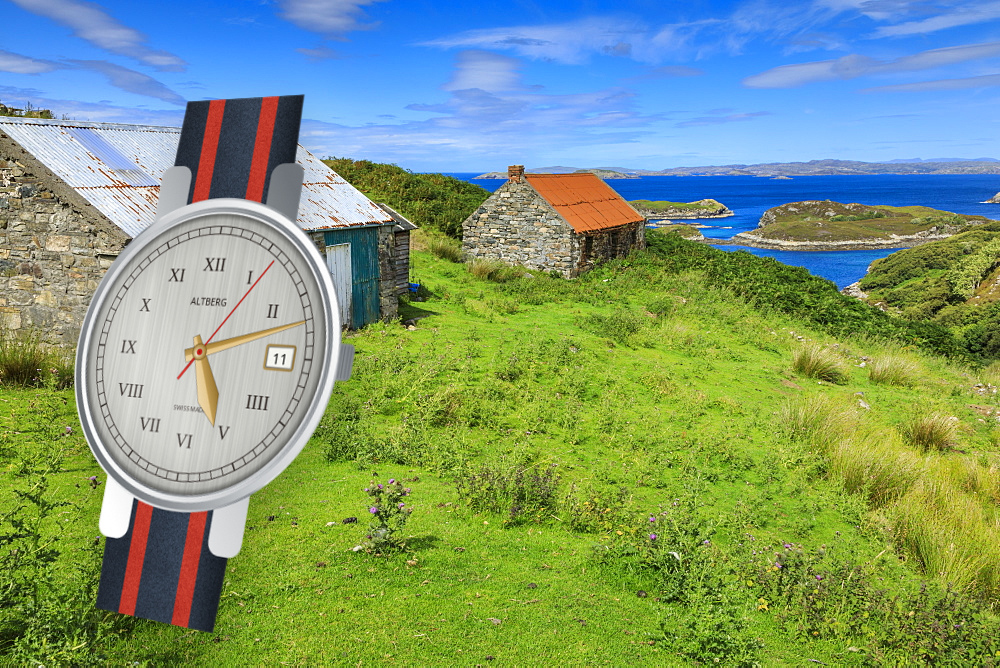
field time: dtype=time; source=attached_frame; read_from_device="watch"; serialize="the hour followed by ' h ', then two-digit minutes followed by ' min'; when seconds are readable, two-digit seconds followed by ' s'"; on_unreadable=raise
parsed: 5 h 12 min 06 s
